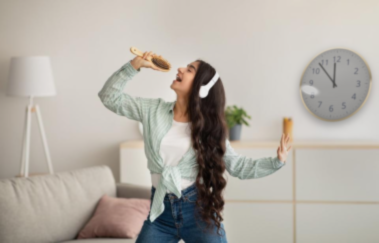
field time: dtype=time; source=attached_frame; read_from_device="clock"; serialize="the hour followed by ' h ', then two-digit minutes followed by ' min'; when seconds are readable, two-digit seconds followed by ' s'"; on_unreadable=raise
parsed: 11 h 53 min
